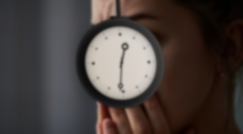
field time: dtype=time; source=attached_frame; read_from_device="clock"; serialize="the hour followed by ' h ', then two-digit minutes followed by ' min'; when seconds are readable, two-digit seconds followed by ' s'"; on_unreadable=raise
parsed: 12 h 31 min
